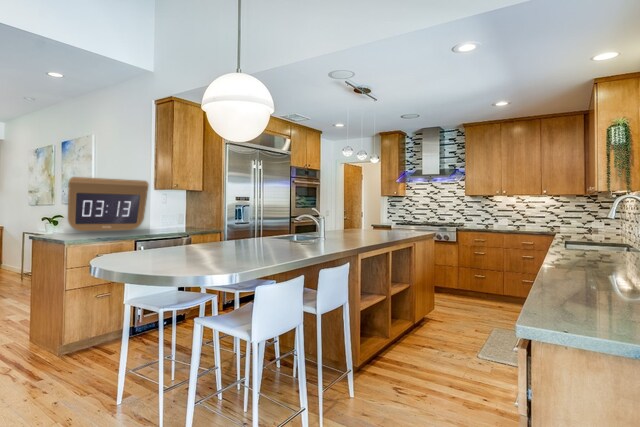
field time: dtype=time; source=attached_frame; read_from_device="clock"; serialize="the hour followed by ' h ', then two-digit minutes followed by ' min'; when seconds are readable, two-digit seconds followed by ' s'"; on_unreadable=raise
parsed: 3 h 13 min
